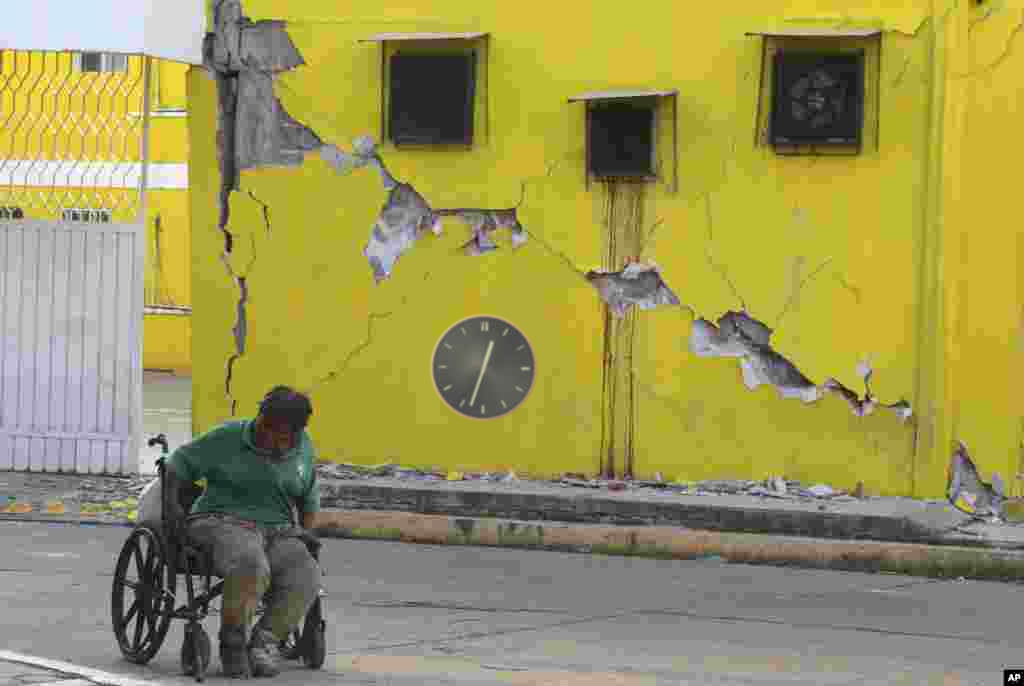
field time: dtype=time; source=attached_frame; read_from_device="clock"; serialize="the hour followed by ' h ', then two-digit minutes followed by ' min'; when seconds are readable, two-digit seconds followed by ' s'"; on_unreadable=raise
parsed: 12 h 33 min
